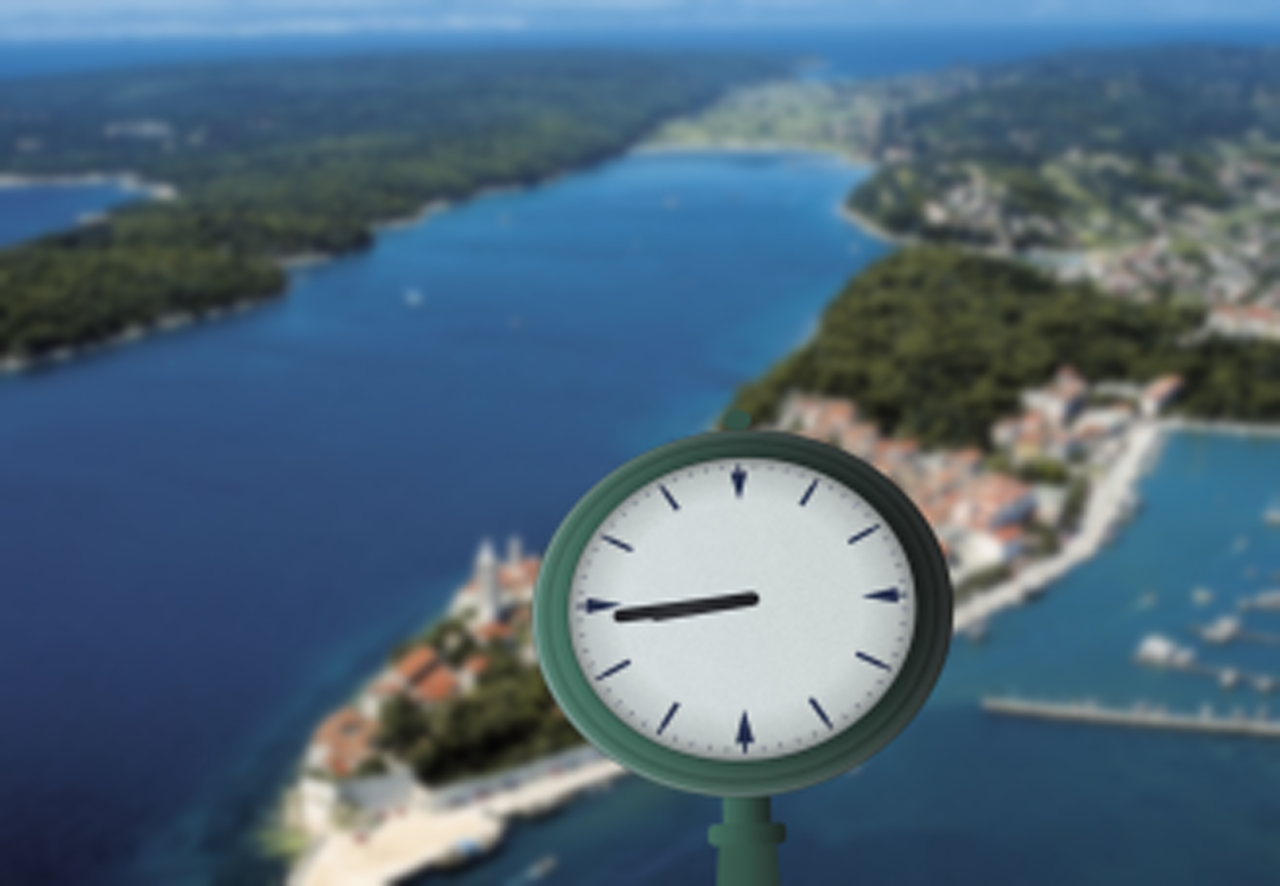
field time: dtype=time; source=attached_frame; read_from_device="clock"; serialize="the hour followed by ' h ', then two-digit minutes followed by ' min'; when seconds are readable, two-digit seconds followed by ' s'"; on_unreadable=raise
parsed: 8 h 44 min
